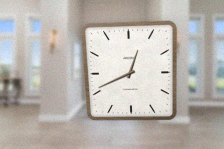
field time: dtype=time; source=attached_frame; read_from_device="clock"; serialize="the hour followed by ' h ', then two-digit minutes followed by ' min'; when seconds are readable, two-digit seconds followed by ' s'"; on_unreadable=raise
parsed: 12 h 41 min
